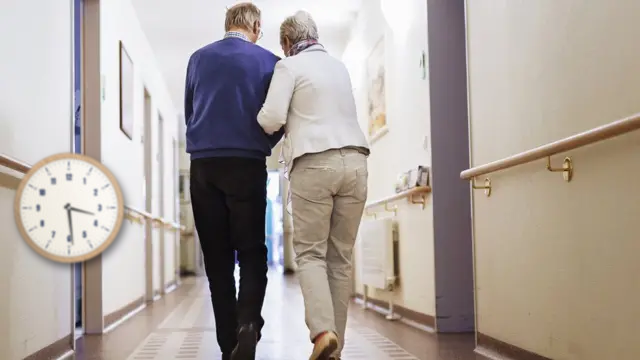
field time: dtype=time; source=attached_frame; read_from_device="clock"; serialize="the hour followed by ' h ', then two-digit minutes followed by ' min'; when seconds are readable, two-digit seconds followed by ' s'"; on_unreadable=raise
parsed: 3 h 29 min
